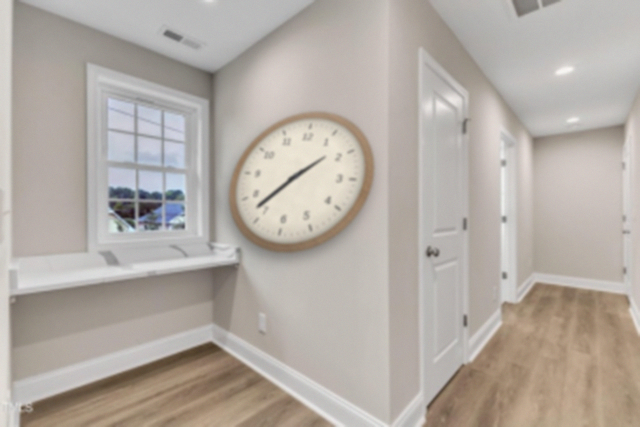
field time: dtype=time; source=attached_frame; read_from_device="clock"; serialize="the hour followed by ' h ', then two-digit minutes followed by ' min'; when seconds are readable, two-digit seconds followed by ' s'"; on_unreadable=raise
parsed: 1 h 37 min
